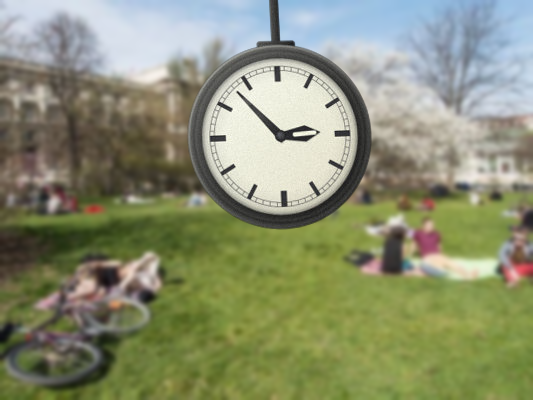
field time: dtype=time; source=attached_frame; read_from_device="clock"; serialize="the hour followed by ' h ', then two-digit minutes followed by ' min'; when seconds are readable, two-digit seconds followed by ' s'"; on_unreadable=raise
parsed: 2 h 53 min
